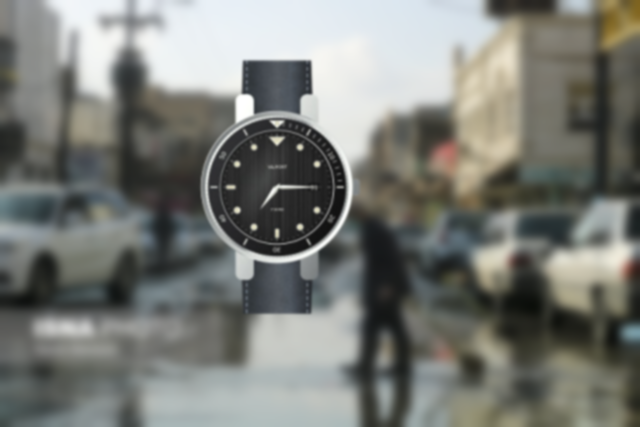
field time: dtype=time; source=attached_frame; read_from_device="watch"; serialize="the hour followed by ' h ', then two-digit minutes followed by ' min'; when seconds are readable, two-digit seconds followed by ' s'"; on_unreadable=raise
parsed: 7 h 15 min
